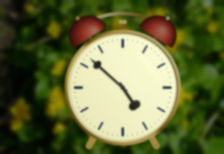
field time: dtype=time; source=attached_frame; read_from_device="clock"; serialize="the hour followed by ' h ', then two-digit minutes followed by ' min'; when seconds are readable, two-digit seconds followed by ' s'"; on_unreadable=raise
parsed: 4 h 52 min
